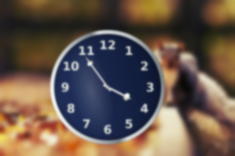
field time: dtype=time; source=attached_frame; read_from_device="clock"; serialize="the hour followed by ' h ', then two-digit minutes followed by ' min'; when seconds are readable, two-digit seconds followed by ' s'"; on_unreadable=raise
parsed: 3 h 54 min
